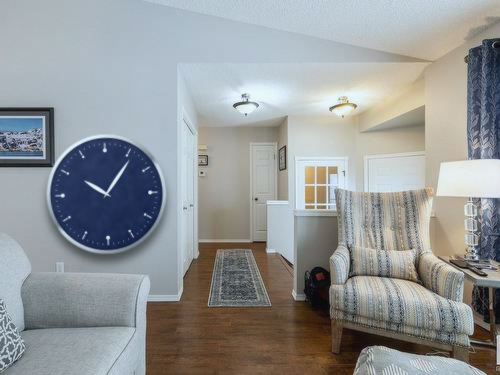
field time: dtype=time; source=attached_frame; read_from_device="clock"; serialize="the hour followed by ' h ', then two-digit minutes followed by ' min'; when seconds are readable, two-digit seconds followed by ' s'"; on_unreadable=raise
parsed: 10 h 06 min
